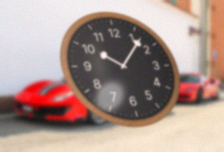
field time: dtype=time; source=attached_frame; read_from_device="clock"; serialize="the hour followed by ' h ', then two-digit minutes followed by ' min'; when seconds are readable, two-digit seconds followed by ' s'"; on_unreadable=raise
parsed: 10 h 07 min
